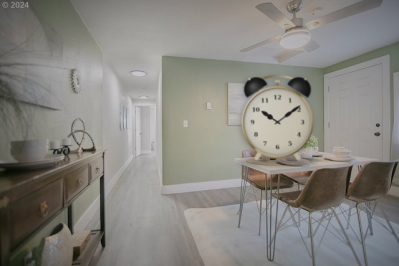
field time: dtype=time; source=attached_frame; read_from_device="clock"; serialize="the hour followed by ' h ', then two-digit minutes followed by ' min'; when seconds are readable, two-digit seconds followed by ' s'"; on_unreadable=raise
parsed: 10 h 09 min
